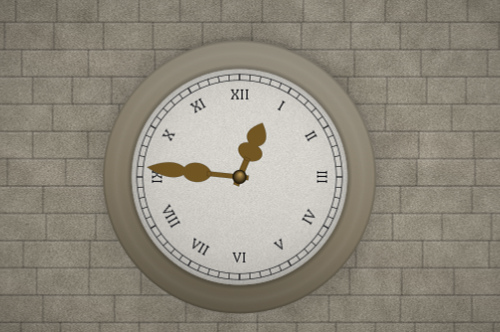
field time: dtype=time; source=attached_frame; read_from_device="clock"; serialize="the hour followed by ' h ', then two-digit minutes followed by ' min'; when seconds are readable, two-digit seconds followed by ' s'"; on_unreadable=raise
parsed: 12 h 46 min
